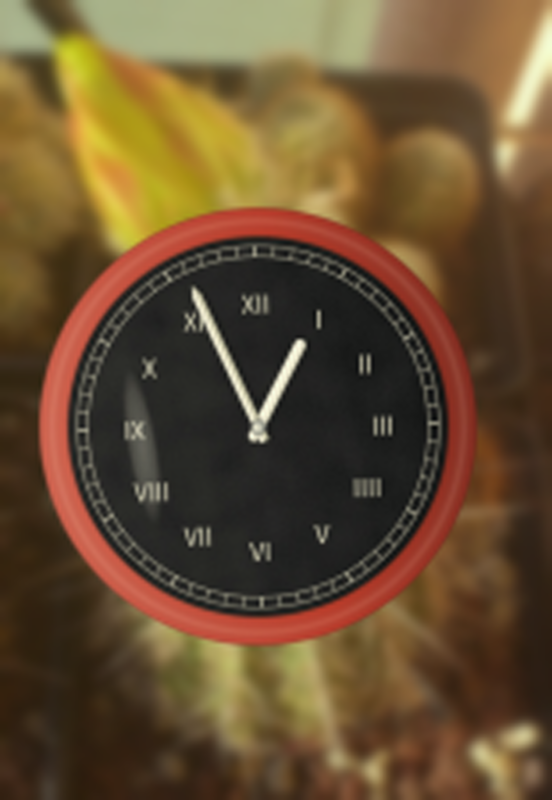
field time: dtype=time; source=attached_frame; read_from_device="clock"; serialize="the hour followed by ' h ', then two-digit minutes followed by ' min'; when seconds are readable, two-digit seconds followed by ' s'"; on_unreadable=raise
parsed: 12 h 56 min
